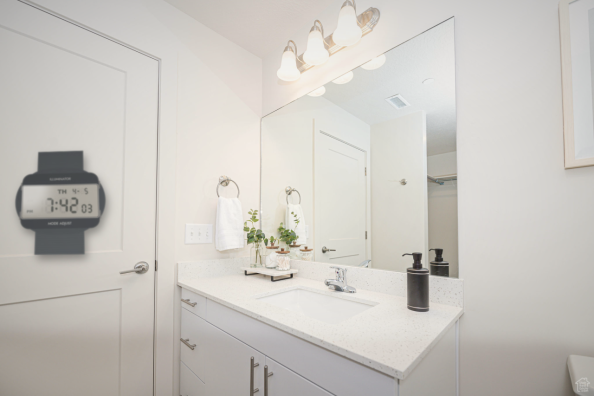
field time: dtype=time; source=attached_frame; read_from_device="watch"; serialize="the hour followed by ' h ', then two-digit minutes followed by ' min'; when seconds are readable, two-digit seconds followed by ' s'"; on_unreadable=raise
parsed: 7 h 42 min 03 s
